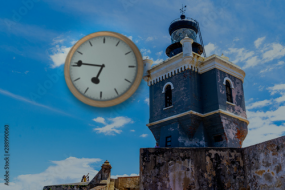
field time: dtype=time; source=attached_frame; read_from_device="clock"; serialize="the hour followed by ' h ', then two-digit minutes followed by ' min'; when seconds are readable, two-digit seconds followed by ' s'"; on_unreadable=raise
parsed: 6 h 46 min
